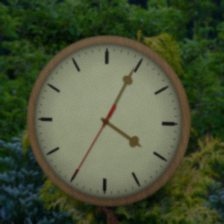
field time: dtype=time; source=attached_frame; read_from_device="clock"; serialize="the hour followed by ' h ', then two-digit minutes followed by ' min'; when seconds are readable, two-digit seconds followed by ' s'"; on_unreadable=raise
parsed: 4 h 04 min 35 s
